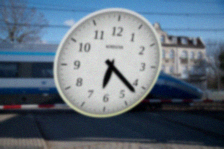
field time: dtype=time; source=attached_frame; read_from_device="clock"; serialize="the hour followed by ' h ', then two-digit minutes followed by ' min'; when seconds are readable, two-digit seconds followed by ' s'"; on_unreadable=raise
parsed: 6 h 22 min
